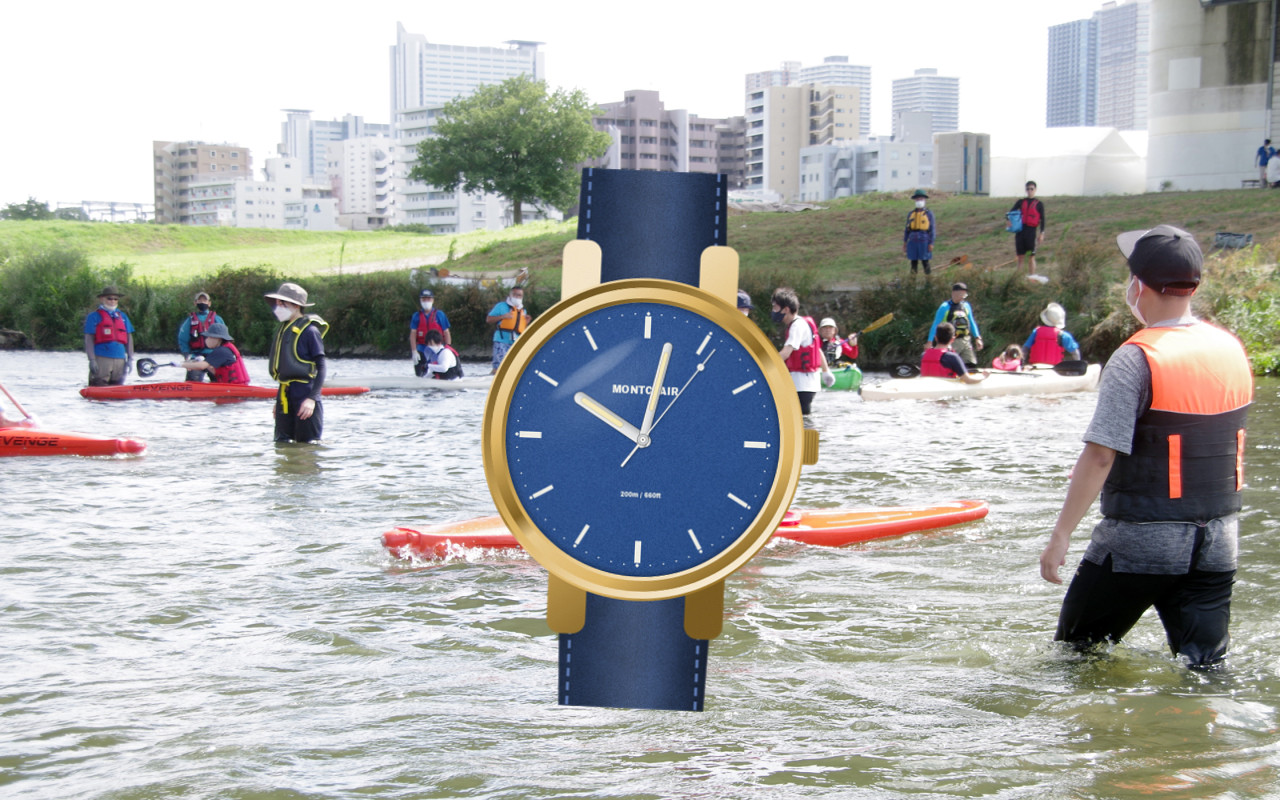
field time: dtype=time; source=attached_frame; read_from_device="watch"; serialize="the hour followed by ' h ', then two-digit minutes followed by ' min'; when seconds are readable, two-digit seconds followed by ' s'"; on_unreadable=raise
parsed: 10 h 02 min 06 s
